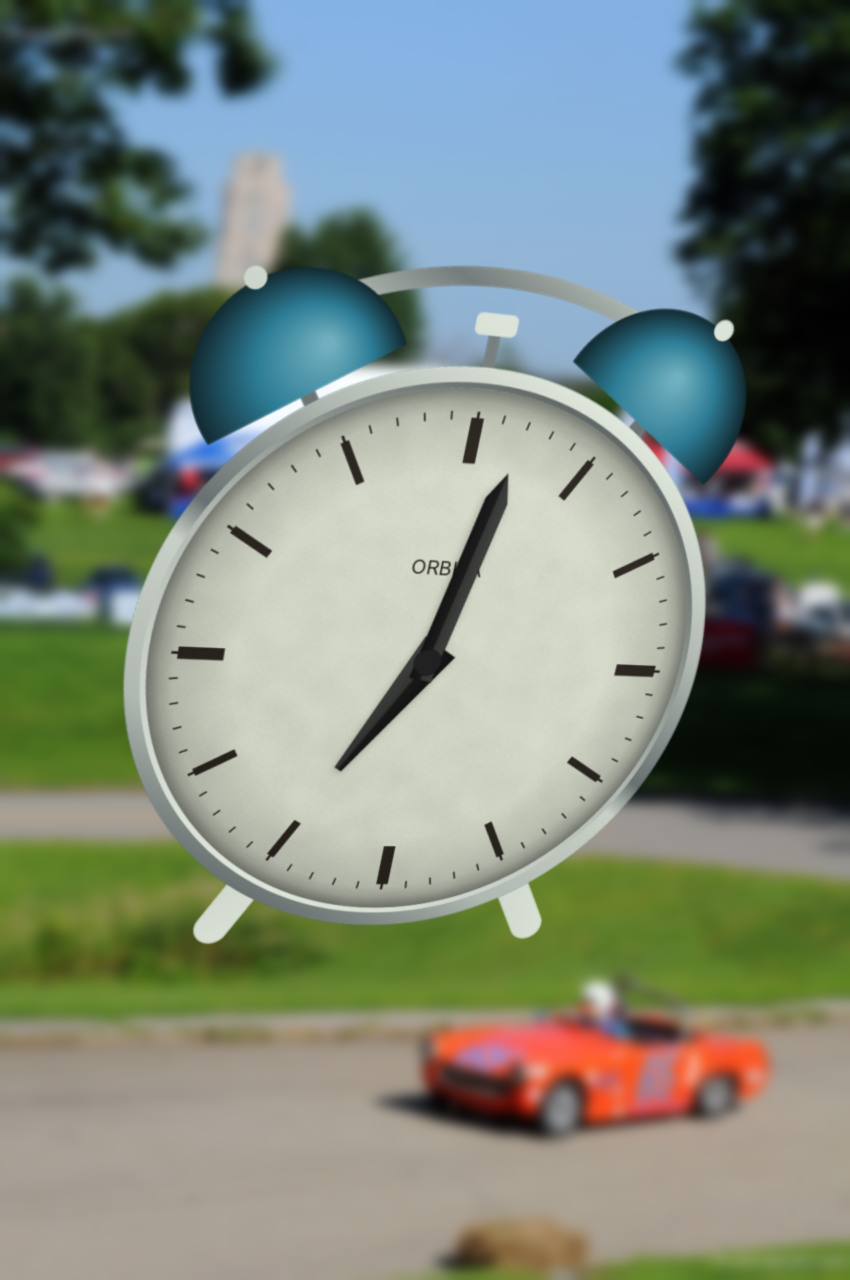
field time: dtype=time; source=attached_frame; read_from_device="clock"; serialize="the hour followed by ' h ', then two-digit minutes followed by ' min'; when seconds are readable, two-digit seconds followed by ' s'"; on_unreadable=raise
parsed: 7 h 02 min
